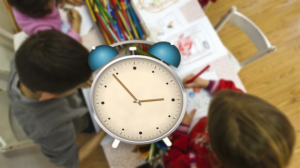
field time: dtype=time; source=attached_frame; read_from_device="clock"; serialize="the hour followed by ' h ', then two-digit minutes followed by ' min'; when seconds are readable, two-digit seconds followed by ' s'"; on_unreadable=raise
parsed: 2 h 54 min
